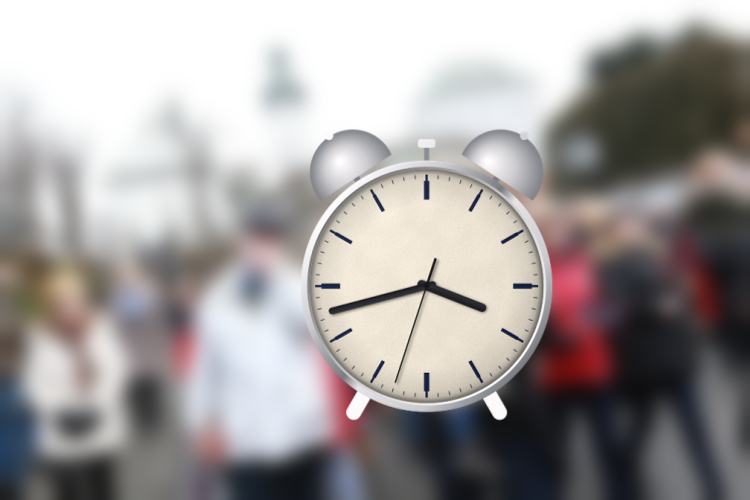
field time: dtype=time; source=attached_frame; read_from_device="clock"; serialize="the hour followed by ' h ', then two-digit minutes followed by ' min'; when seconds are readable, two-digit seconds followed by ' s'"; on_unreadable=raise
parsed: 3 h 42 min 33 s
